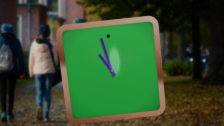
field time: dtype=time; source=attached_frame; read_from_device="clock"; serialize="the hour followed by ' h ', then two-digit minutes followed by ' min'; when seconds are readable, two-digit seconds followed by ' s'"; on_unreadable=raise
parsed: 10 h 58 min
